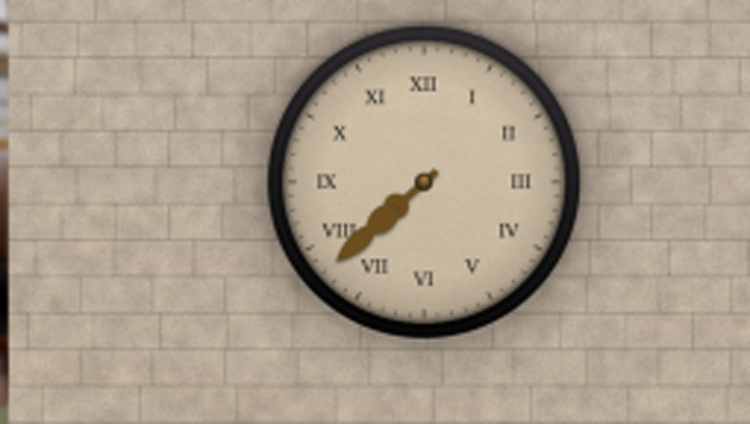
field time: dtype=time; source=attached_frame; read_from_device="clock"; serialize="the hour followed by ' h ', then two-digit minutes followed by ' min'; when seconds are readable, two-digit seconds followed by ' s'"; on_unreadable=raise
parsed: 7 h 38 min
